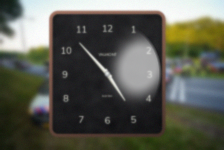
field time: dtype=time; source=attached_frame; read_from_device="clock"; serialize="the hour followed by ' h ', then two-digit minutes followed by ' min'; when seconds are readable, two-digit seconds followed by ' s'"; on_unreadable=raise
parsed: 4 h 53 min
